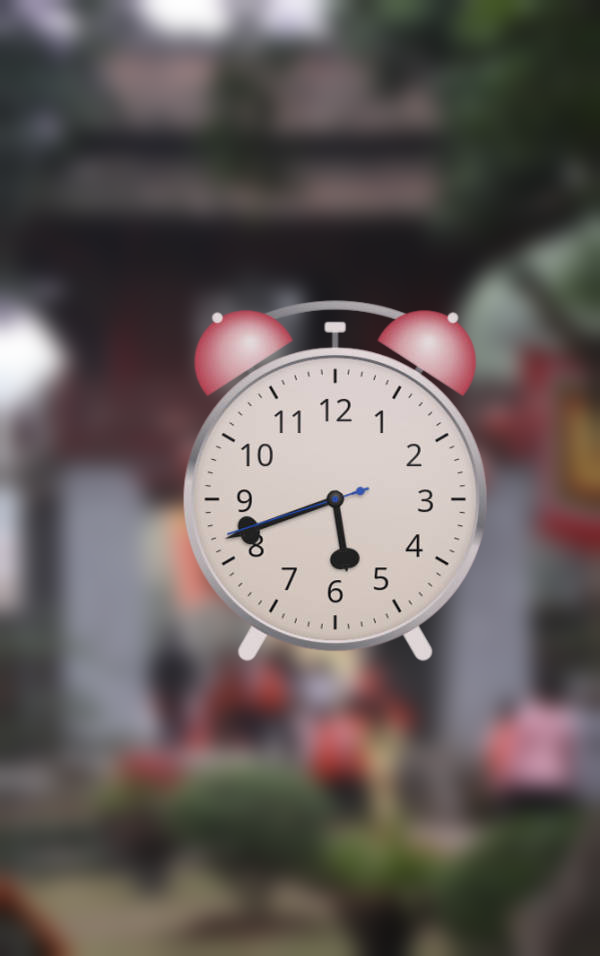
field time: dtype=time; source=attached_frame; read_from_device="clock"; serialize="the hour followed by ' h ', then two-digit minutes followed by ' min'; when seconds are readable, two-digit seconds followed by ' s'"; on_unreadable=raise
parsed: 5 h 41 min 42 s
